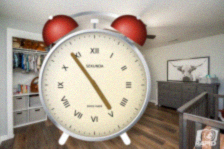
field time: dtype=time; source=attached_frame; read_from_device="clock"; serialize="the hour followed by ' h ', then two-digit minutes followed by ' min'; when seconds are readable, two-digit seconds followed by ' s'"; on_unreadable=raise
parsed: 4 h 54 min
